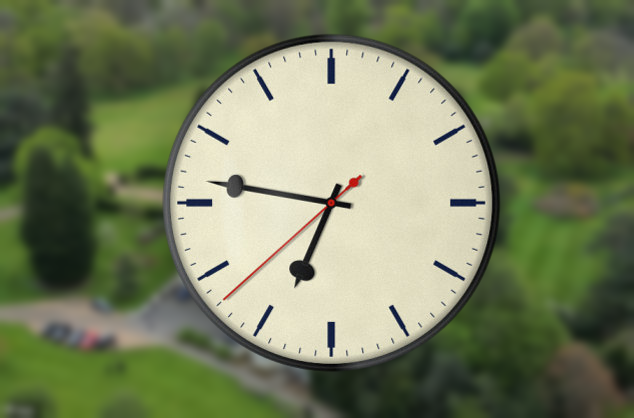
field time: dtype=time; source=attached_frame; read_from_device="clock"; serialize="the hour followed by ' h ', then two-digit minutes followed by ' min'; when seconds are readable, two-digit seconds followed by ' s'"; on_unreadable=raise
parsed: 6 h 46 min 38 s
